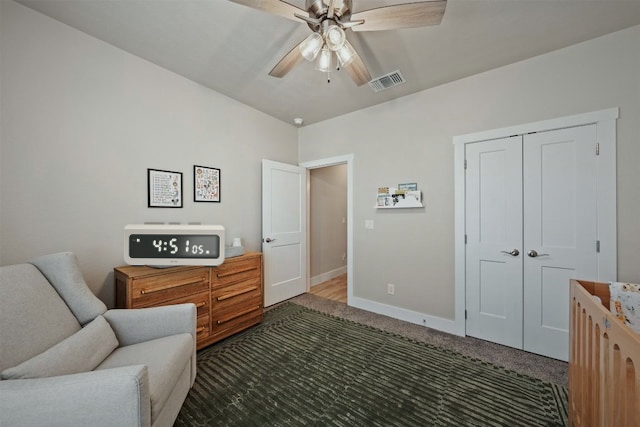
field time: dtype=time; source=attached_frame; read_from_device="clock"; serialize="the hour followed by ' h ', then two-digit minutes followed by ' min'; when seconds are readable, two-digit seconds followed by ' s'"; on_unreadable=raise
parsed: 4 h 51 min 05 s
